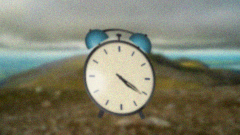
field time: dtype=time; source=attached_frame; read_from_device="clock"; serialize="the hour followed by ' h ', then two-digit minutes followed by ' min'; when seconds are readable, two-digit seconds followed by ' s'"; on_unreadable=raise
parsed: 4 h 21 min
